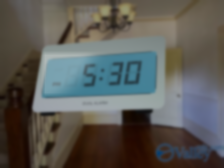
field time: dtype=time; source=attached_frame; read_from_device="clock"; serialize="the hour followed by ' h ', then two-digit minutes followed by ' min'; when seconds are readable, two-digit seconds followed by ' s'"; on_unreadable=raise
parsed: 5 h 30 min
